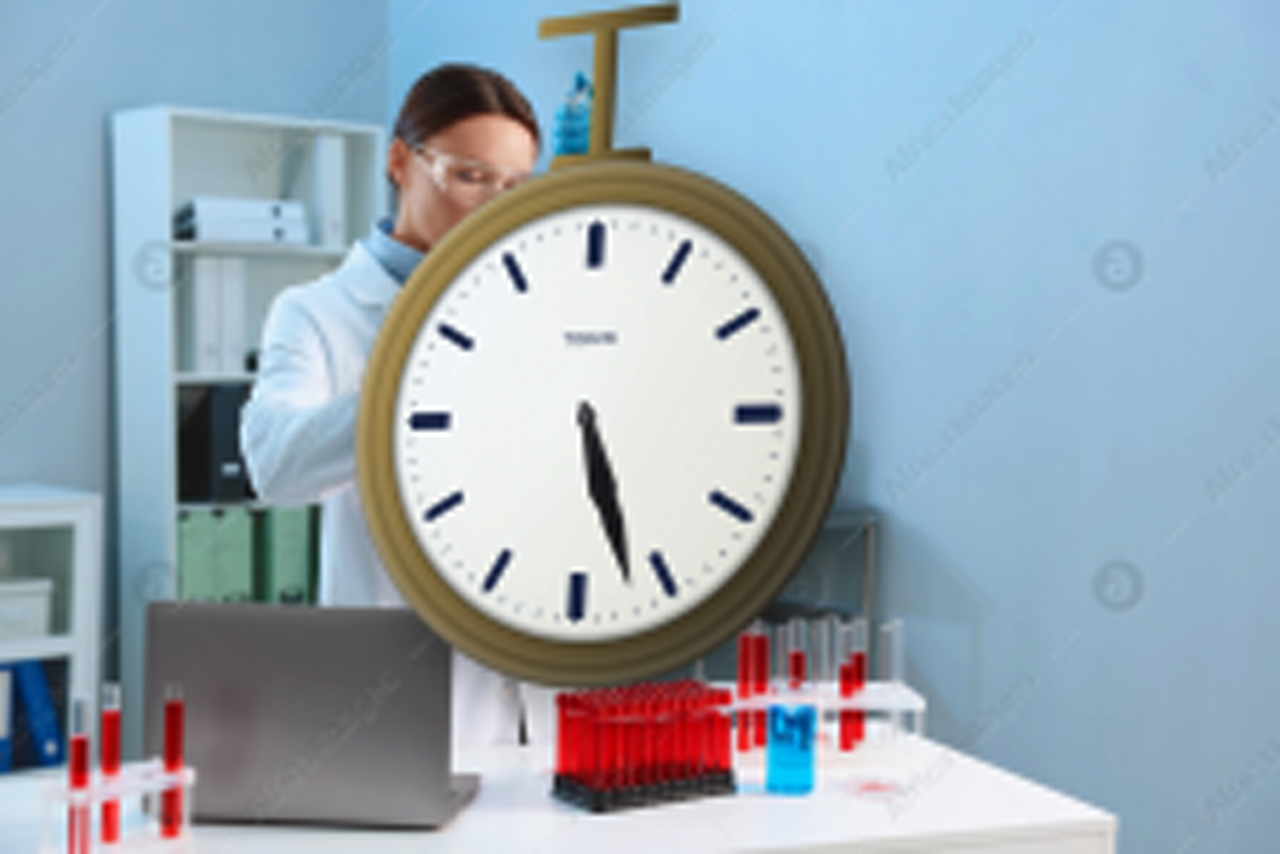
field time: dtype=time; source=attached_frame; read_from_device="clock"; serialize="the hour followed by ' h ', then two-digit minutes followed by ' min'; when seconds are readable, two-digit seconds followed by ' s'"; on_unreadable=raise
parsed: 5 h 27 min
